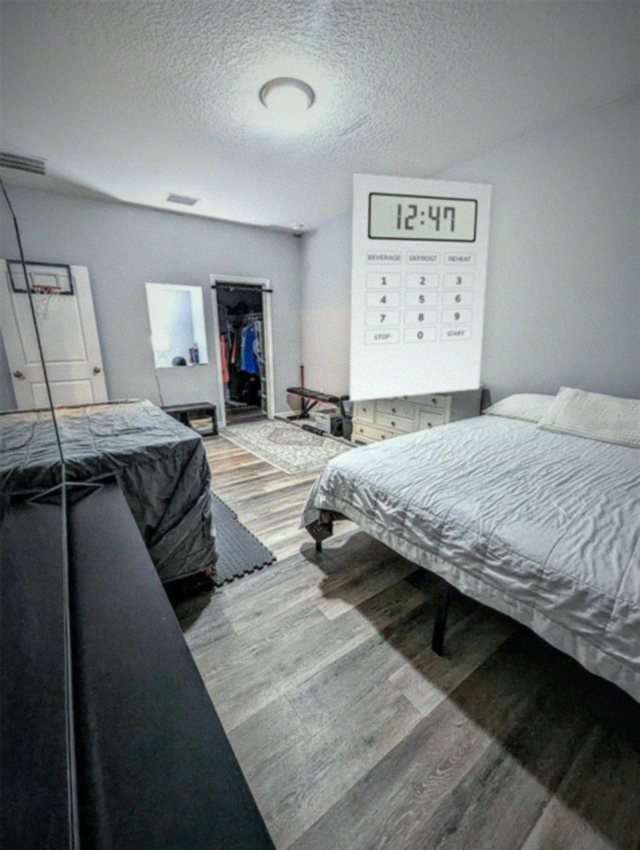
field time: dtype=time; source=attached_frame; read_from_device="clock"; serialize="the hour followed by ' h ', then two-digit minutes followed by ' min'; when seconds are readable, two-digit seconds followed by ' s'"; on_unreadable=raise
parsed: 12 h 47 min
